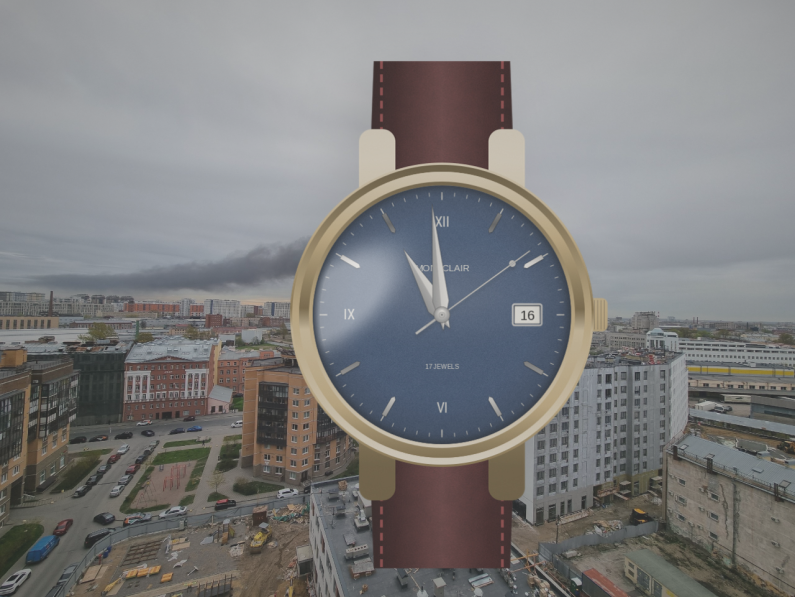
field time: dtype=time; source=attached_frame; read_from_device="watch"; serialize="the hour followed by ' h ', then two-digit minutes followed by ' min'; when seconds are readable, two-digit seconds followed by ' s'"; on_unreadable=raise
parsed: 10 h 59 min 09 s
